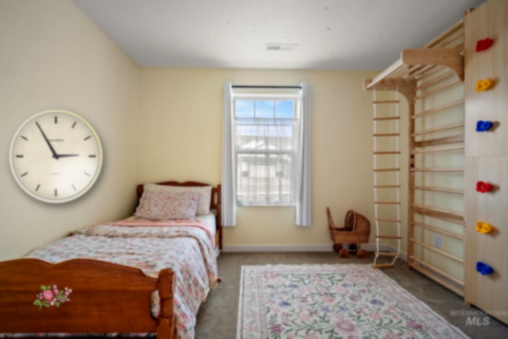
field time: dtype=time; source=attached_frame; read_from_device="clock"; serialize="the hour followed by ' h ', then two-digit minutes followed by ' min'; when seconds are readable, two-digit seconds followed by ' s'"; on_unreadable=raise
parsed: 2 h 55 min
